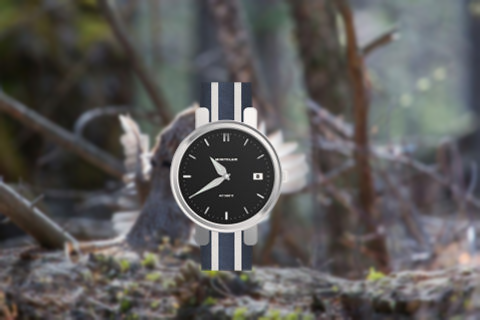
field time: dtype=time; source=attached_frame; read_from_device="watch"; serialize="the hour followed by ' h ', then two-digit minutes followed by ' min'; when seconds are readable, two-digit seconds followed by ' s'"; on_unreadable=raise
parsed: 10 h 40 min
